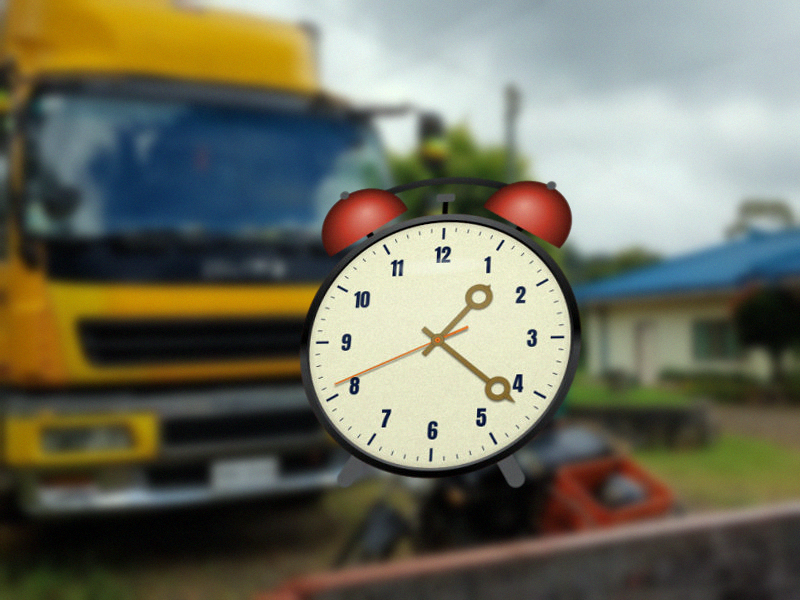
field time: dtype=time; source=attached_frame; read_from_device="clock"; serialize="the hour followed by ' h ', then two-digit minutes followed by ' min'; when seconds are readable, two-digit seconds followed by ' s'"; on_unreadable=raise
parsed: 1 h 21 min 41 s
